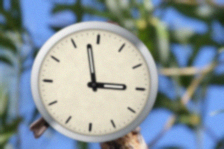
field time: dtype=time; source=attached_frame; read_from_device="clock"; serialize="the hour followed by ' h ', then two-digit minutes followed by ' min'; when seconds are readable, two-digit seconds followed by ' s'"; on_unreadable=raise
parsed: 2 h 58 min
